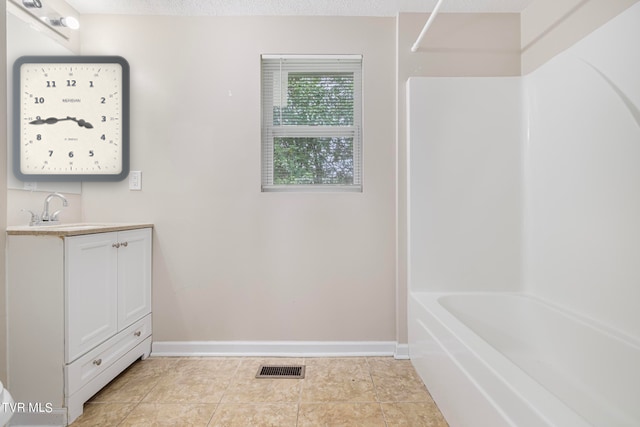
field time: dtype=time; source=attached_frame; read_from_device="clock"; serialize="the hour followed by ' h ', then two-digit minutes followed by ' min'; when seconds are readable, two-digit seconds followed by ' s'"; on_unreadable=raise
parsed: 3 h 44 min
